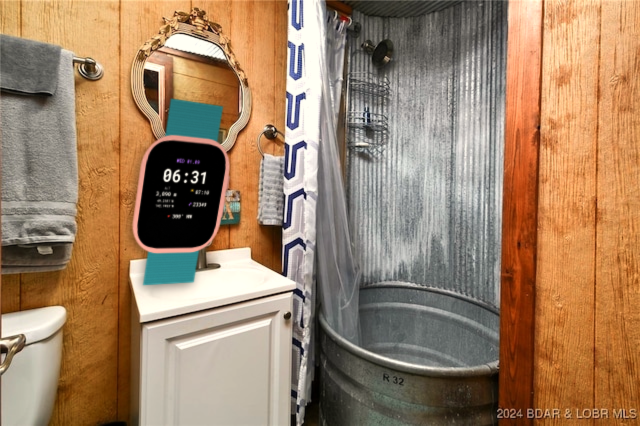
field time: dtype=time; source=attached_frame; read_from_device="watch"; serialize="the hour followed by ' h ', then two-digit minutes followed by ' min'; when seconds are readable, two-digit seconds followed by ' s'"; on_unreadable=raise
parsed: 6 h 31 min
